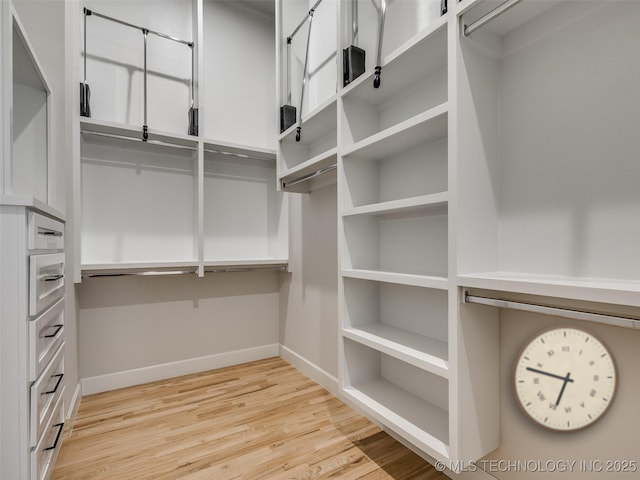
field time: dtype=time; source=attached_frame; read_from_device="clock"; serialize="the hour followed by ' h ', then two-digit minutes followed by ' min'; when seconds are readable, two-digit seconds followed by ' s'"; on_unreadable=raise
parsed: 6 h 48 min
